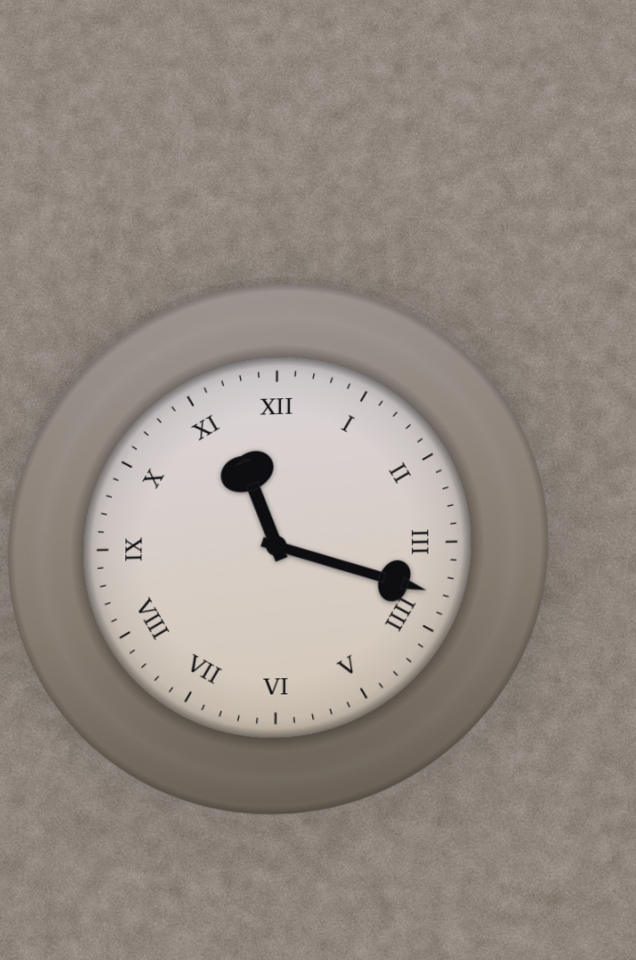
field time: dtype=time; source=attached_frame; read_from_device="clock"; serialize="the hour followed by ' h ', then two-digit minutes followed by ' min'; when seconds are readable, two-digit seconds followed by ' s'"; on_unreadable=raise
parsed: 11 h 18 min
